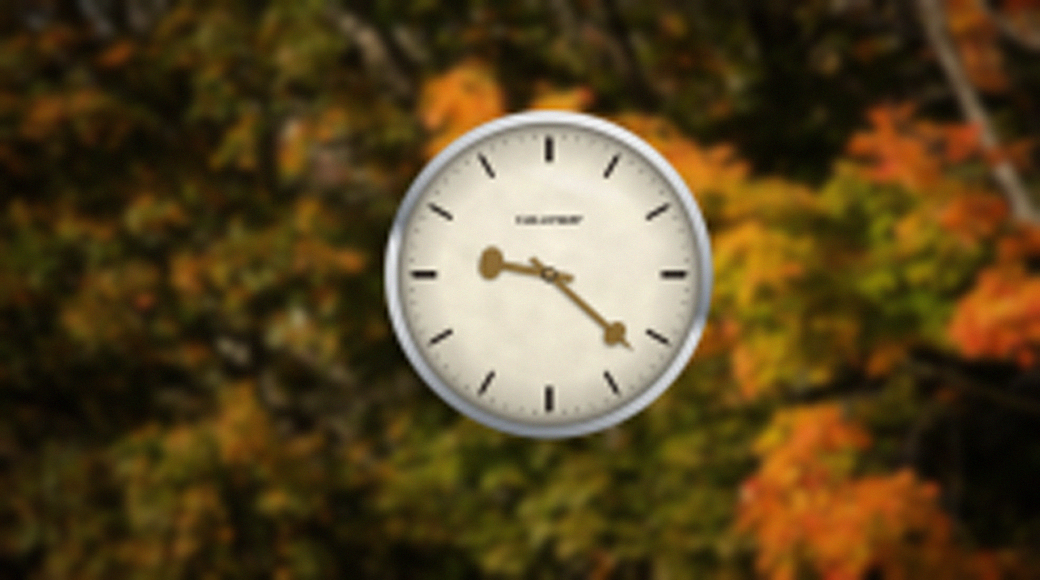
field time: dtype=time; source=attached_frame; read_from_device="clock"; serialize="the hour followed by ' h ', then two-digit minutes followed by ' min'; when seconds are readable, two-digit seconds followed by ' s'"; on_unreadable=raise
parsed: 9 h 22 min
